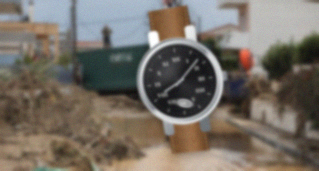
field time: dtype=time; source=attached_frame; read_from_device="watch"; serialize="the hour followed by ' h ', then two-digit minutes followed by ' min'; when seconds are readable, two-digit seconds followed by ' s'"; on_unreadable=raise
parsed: 8 h 08 min
